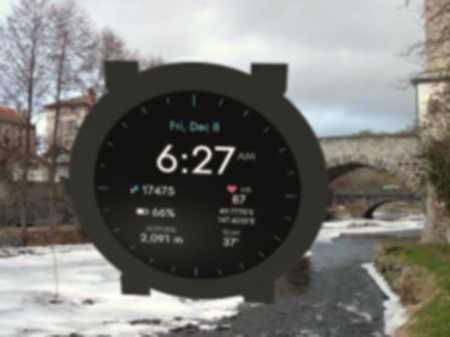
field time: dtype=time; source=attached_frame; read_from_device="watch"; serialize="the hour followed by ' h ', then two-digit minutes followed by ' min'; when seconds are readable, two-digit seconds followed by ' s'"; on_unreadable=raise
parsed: 6 h 27 min
